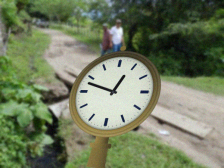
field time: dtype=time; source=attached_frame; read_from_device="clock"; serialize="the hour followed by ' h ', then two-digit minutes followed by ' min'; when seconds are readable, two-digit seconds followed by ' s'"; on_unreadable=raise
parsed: 12 h 48 min
